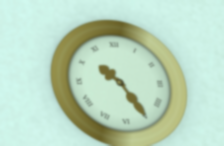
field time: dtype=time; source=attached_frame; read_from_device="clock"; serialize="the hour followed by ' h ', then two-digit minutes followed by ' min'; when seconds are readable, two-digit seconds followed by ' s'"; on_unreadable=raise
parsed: 10 h 25 min
